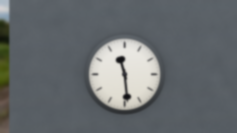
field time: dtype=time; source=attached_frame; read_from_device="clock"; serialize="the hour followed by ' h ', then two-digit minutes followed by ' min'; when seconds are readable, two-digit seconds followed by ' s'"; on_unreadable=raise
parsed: 11 h 29 min
